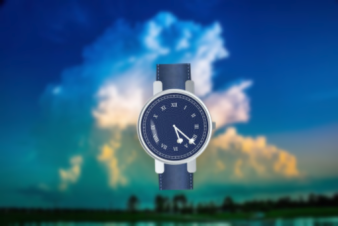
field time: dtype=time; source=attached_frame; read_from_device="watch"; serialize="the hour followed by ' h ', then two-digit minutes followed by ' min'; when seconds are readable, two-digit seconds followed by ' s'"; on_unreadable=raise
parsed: 5 h 22 min
